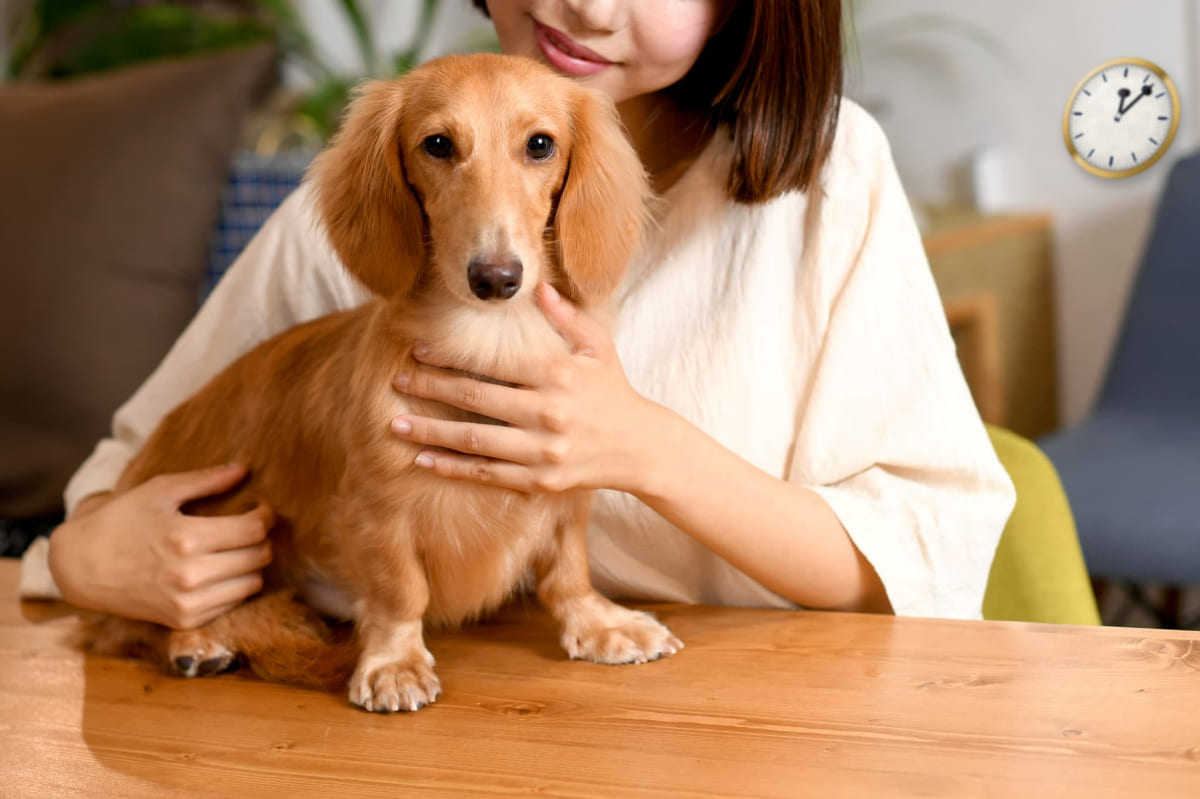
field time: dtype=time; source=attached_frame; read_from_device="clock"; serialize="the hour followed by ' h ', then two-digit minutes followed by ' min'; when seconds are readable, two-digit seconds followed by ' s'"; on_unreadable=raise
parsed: 12 h 07 min
